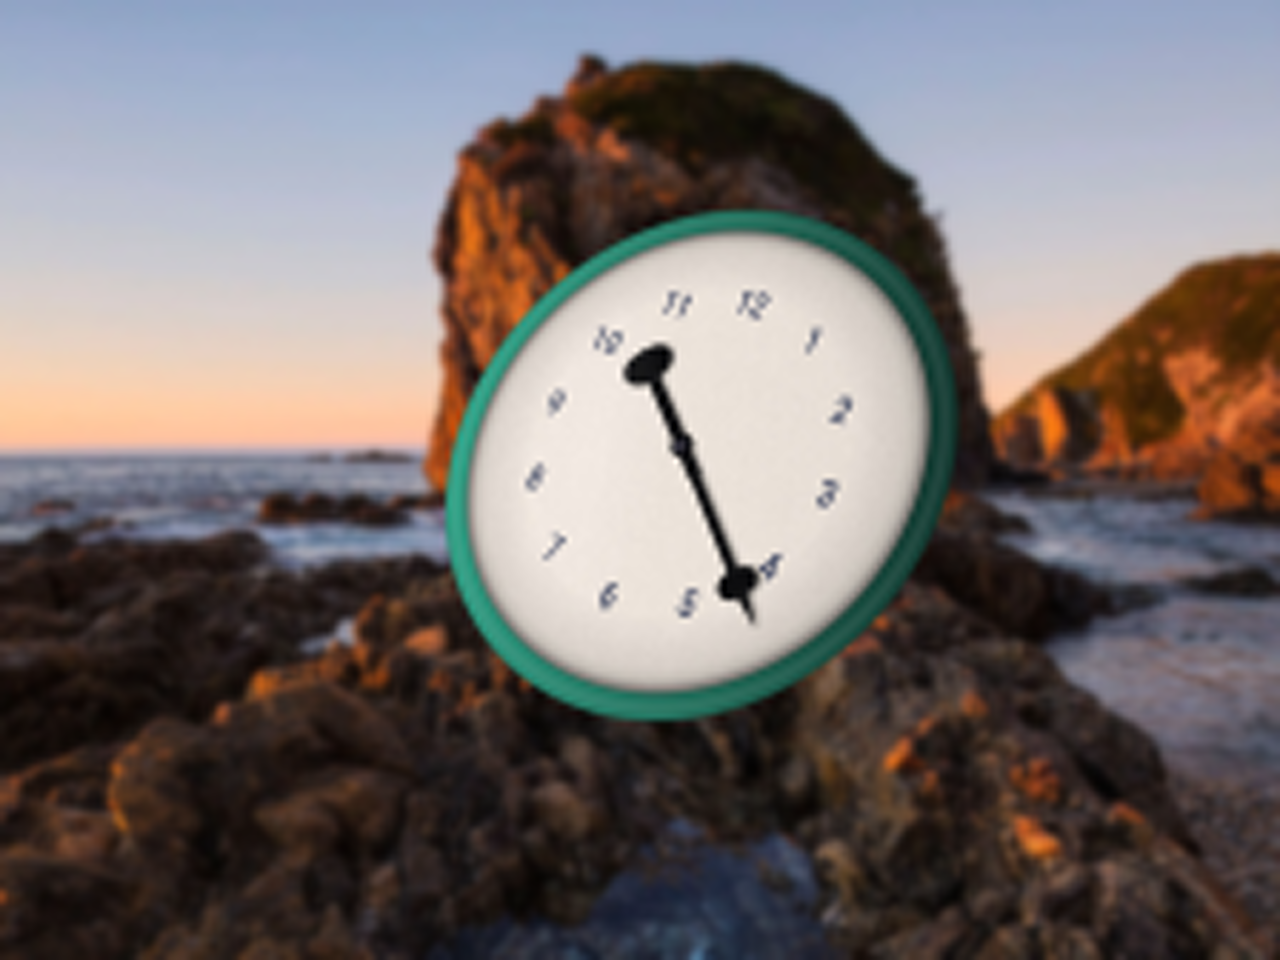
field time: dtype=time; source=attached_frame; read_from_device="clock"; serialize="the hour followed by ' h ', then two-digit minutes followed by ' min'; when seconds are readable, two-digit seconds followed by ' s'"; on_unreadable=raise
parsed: 10 h 22 min
